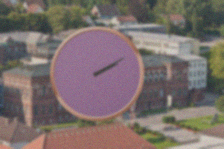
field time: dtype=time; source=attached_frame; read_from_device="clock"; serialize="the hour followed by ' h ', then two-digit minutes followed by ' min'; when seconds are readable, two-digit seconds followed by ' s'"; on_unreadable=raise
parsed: 2 h 10 min
